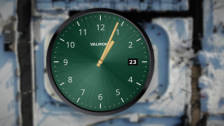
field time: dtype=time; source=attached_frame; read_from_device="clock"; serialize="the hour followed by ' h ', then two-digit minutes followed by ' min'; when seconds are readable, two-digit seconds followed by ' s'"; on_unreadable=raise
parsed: 1 h 04 min
